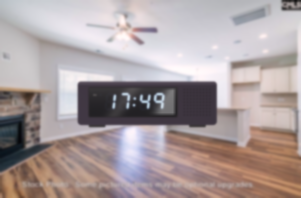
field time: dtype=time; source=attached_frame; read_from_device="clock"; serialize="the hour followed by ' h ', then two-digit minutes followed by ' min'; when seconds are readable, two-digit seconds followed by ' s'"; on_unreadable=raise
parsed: 17 h 49 min
